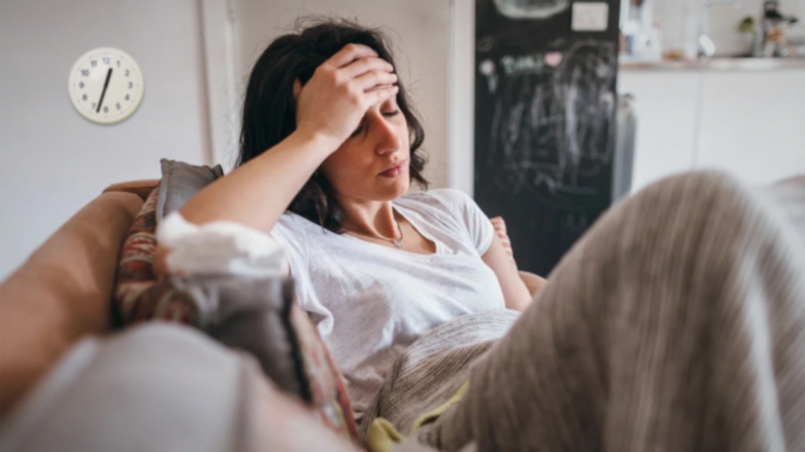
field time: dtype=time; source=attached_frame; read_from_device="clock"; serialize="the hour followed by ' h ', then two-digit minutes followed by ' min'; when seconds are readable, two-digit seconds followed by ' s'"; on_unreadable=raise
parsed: 12 h 33 min
